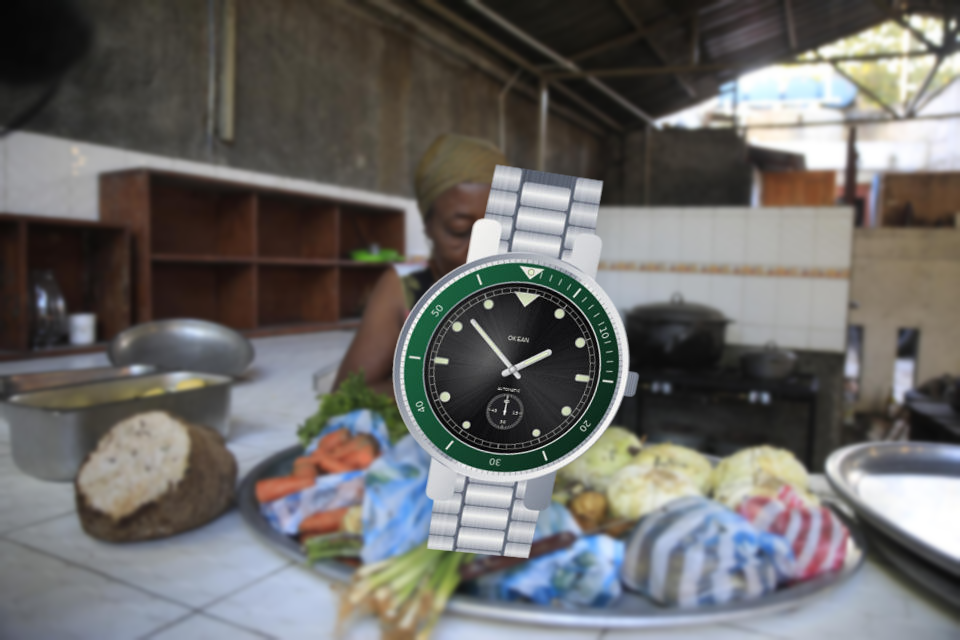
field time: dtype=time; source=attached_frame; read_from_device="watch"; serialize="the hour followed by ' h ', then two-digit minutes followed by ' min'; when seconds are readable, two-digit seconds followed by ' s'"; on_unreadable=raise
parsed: 1 h 52 min
